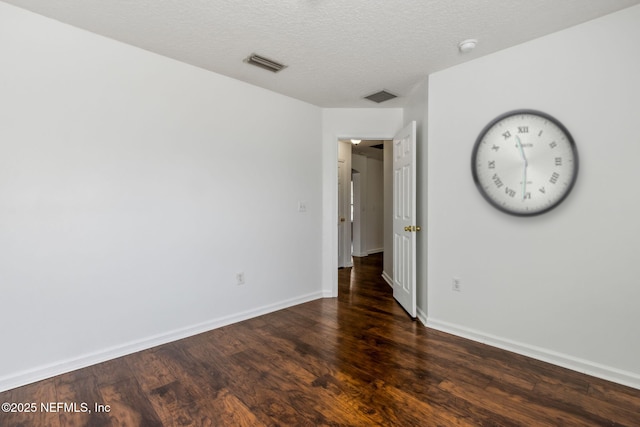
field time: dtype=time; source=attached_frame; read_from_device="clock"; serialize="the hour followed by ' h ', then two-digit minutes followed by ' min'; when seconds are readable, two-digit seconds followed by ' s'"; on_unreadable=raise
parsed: 11 h 31 min
